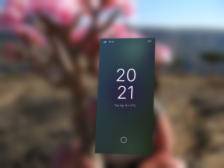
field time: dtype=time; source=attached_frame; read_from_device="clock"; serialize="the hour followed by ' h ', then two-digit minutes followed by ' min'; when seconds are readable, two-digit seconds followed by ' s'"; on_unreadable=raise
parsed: 20 h 21 min
